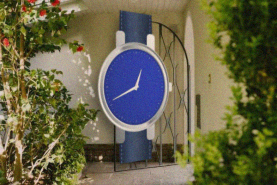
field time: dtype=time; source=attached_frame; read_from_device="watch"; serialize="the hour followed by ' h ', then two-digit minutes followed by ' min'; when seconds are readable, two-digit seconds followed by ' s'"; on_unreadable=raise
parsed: 12 h 41 min
